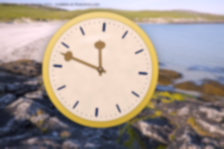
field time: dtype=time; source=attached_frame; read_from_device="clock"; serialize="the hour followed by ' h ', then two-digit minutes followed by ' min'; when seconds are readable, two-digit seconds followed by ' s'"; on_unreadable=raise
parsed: 11 h 48 min
